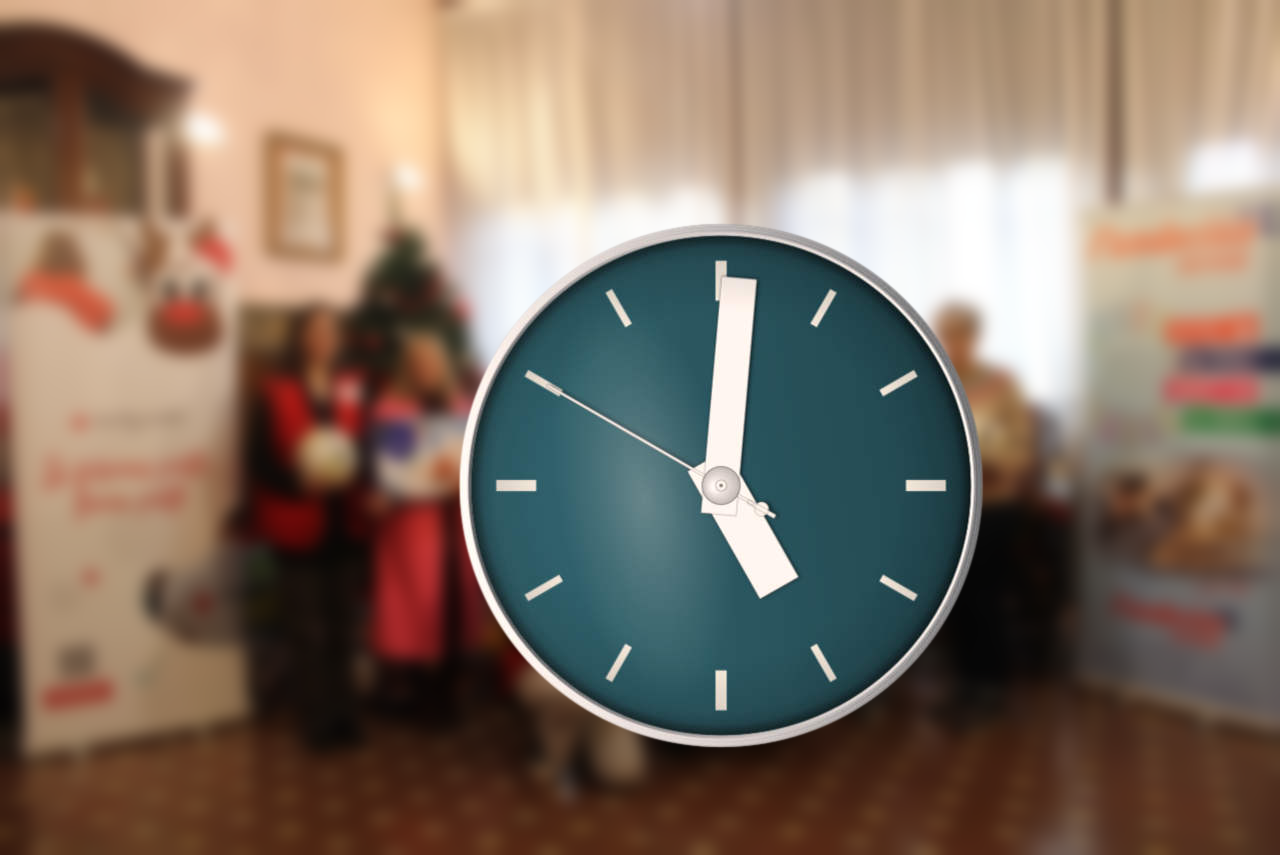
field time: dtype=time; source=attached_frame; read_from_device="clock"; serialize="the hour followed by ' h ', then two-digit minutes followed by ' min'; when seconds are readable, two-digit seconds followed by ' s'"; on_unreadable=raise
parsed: 5 h 00 min 50 s
